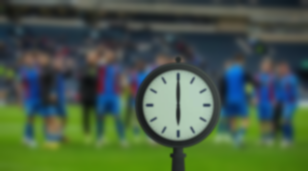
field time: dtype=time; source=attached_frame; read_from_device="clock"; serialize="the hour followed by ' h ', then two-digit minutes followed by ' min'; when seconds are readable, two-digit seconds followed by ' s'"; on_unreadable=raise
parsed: 6 h 00 min
